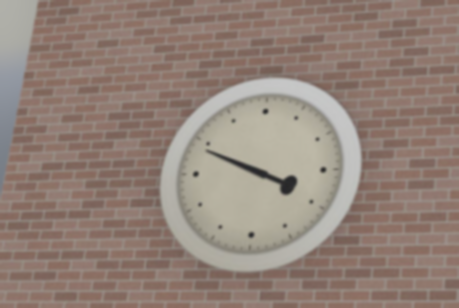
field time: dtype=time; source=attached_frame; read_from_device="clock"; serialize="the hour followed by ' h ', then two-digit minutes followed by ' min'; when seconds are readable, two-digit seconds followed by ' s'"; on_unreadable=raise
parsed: 3 h 49 min
